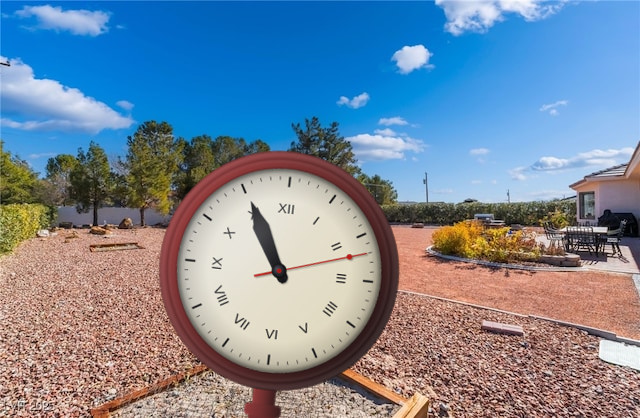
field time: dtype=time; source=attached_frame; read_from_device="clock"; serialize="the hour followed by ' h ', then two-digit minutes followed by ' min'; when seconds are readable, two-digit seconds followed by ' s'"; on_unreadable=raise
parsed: 10 h 55 min 12 s
